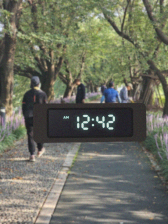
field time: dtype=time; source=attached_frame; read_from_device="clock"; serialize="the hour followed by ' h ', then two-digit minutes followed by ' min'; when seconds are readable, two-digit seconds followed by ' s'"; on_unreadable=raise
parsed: 12 h 42 min
